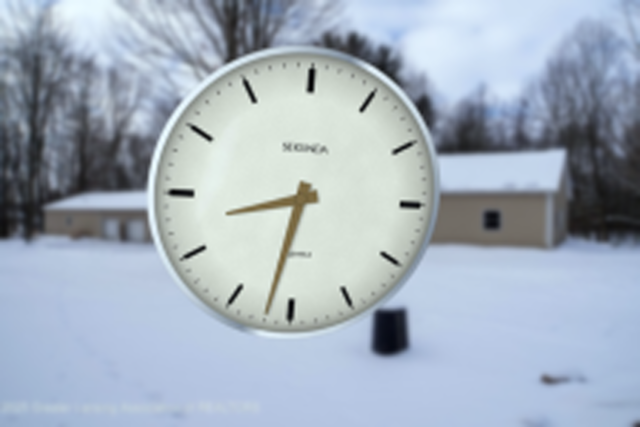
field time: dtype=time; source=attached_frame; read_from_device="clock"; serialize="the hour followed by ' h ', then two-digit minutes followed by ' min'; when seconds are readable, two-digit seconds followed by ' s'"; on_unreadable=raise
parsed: 8 h 32 min
